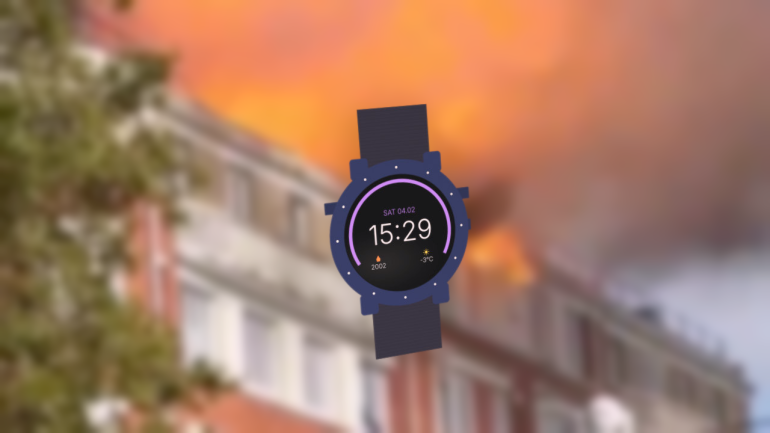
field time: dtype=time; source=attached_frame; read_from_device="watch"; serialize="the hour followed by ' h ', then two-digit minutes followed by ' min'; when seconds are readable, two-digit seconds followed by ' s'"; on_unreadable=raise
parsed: 15 h 29 min
